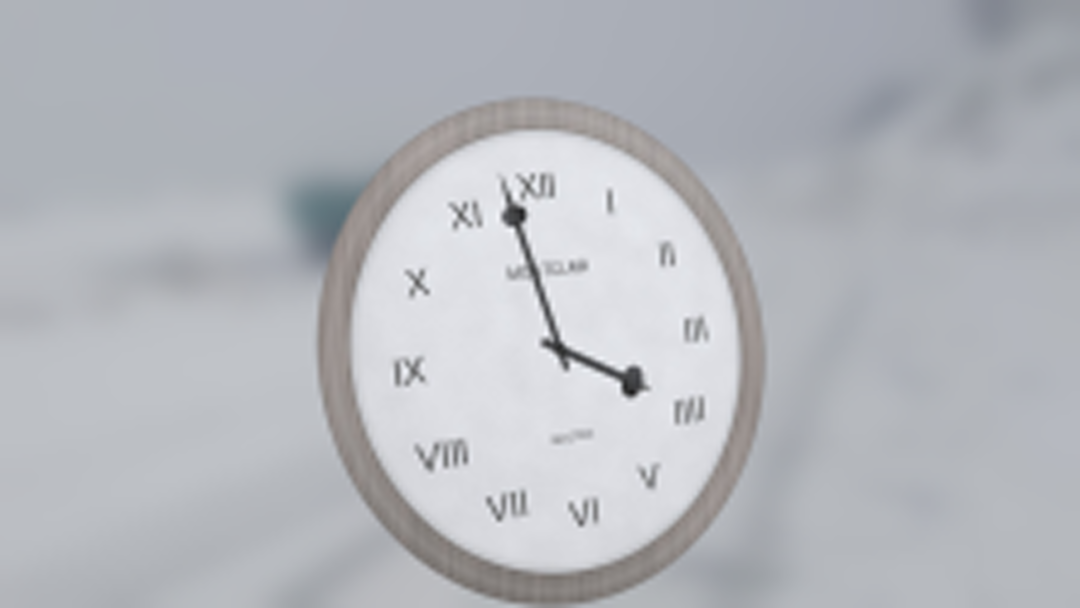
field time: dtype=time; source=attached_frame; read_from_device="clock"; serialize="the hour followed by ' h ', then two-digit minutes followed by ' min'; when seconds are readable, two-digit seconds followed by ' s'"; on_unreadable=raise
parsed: 3 h 58 min
